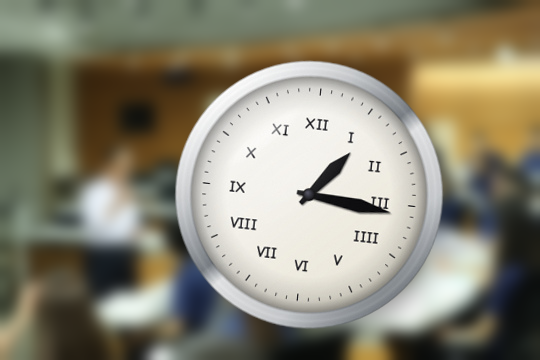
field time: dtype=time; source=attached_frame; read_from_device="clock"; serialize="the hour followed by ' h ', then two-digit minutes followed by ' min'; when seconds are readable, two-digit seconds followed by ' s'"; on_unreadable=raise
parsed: 1 h 16 min
